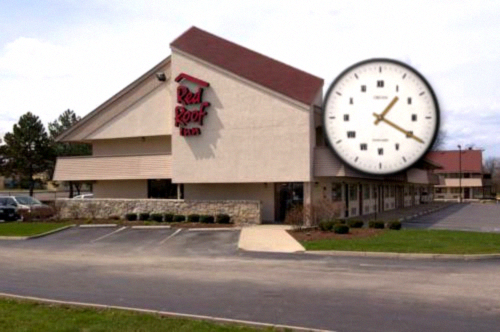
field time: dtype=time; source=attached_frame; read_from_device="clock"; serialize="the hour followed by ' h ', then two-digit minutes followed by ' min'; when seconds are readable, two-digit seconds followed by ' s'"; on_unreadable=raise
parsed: 1 h 20 min
